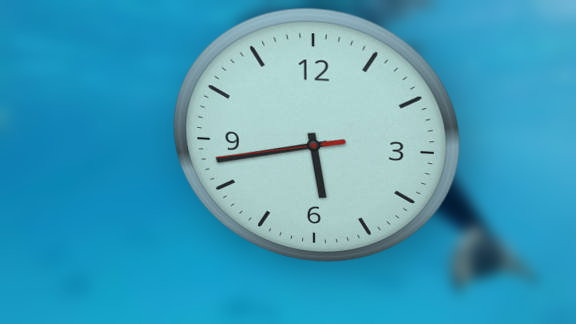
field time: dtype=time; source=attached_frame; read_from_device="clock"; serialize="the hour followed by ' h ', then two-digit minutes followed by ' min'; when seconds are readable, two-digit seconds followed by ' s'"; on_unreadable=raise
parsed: 5 h 42 min 43 s
